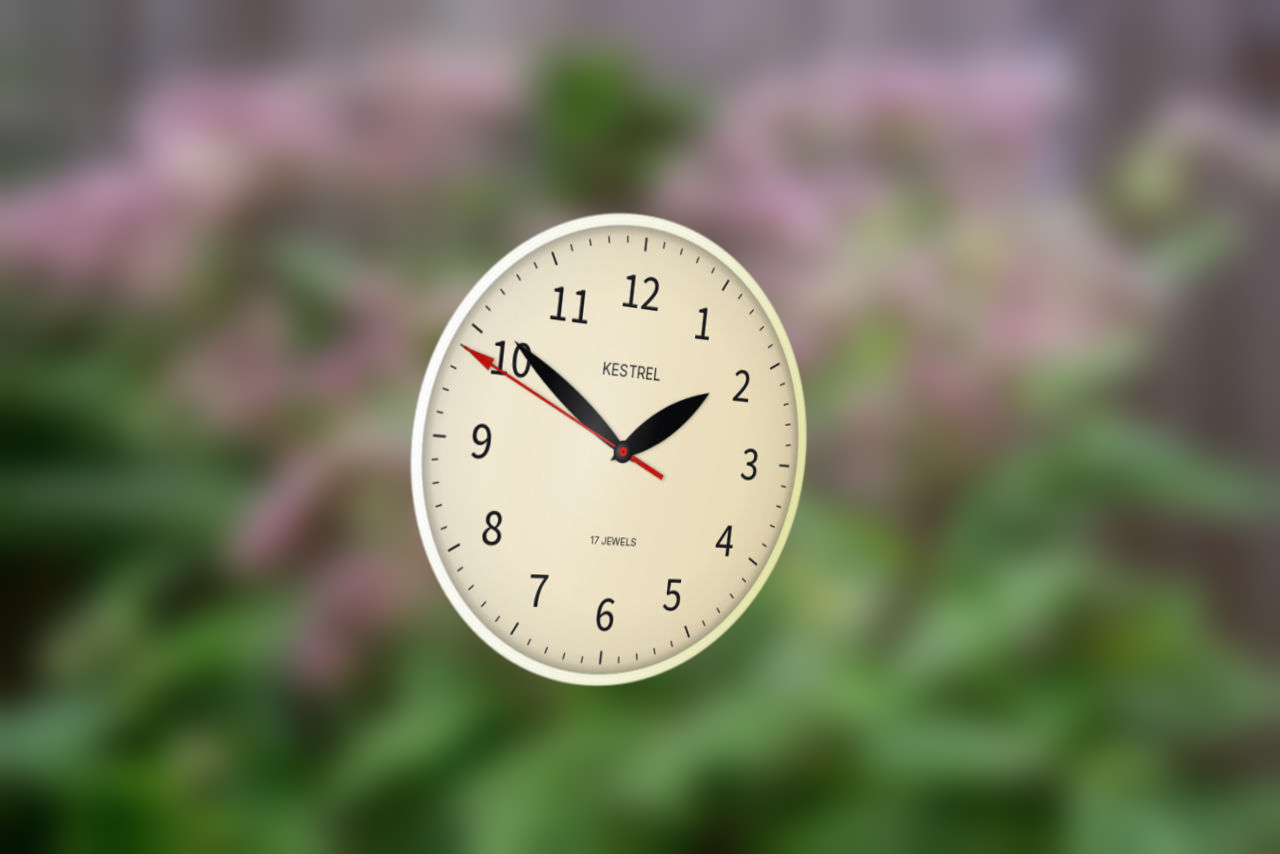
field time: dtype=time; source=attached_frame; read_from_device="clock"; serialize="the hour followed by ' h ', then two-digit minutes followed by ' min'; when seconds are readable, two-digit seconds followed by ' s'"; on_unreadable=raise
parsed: 1 h 50 min 49 s
